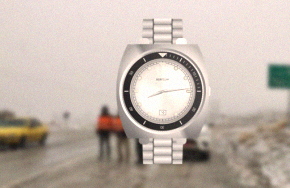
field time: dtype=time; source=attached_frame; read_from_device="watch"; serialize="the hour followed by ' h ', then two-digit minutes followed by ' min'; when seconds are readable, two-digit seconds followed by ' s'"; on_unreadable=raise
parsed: 8 h 14 min
